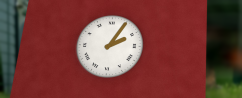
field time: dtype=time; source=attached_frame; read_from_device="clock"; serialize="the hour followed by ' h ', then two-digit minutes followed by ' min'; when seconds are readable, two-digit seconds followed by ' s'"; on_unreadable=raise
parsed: 2 h 05 min
